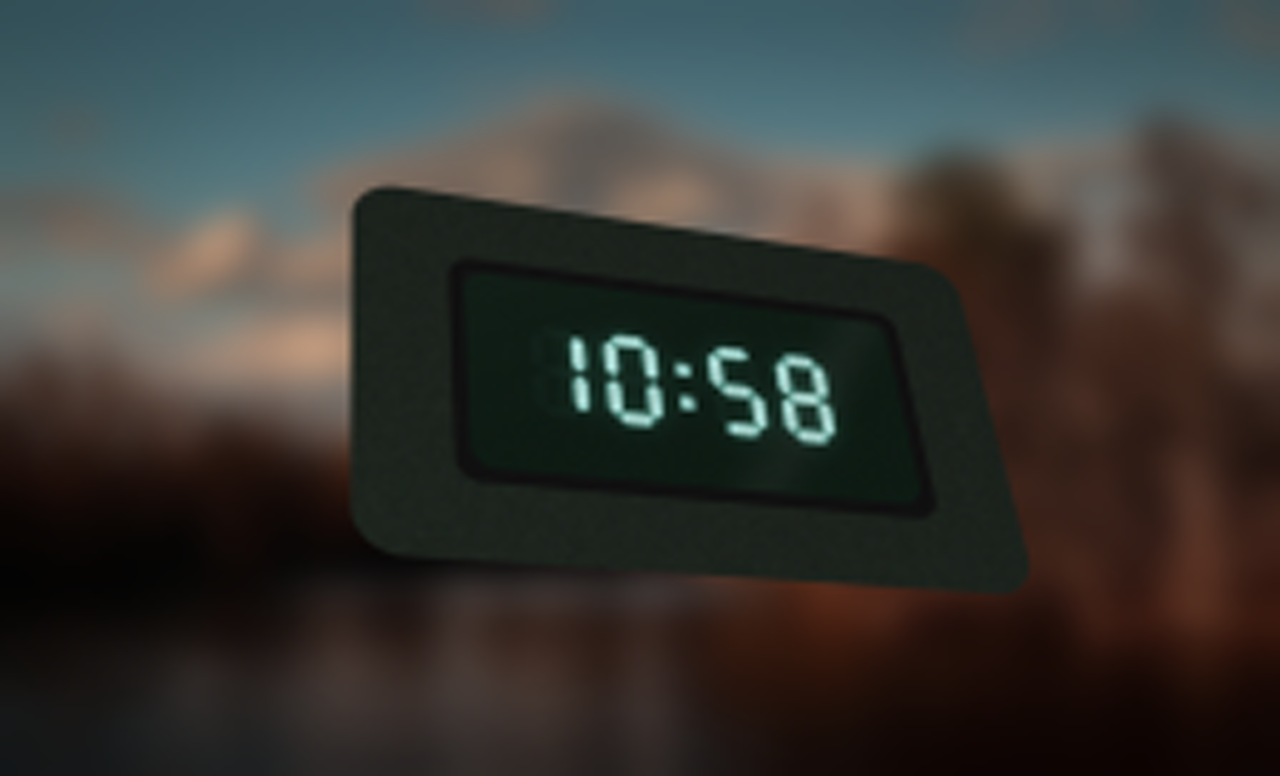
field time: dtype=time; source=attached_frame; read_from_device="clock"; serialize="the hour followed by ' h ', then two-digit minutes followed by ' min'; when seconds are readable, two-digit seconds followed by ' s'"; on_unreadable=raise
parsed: 10 h 58 min
